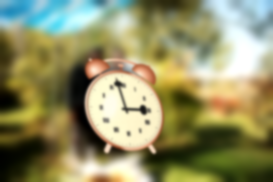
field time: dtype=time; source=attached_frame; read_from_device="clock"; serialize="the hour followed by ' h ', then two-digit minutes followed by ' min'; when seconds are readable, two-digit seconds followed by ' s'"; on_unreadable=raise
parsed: 2 h 58 min
